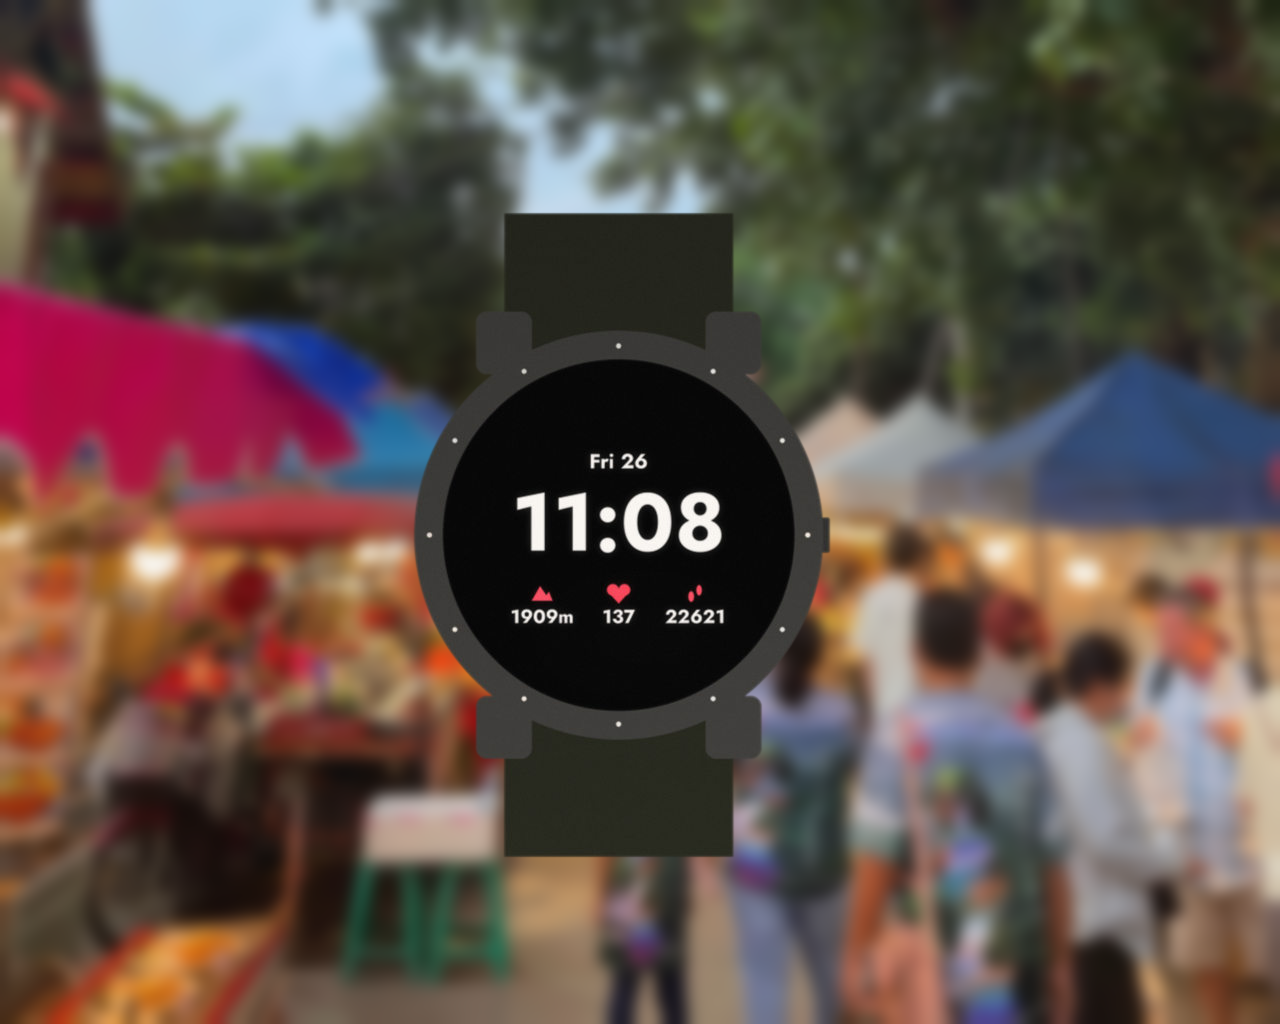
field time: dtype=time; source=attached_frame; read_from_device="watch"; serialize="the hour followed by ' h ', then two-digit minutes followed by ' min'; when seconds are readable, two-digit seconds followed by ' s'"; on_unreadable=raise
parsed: 11 h 08 min
